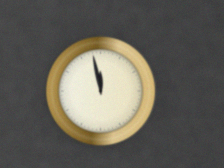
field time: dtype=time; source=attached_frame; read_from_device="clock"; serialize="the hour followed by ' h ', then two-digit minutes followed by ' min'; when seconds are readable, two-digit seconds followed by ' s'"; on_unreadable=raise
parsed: 11 h 58 min
